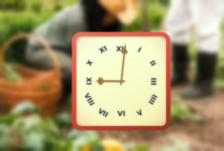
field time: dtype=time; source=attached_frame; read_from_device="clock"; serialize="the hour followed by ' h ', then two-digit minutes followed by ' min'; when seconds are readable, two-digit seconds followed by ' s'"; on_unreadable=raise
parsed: 9 h 01 min
